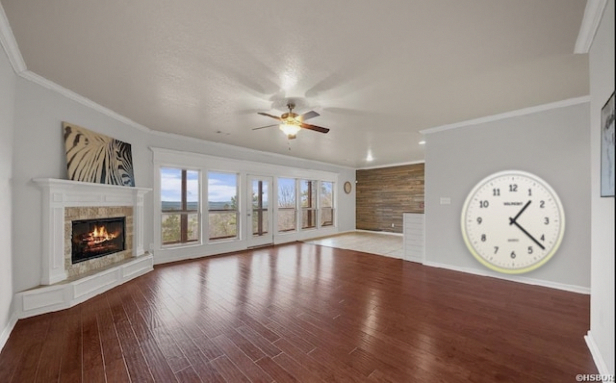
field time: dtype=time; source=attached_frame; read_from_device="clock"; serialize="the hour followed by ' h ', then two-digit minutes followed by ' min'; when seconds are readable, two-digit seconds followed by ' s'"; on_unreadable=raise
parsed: 1 h 22 min
